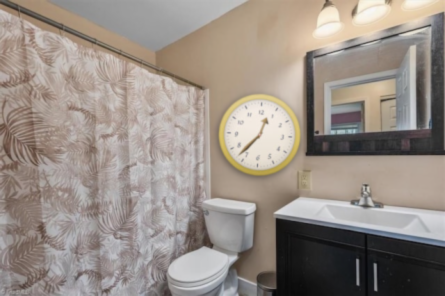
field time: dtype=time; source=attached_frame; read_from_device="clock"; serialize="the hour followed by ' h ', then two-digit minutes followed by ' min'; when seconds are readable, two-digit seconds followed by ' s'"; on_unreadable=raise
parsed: 12 h 37 min
